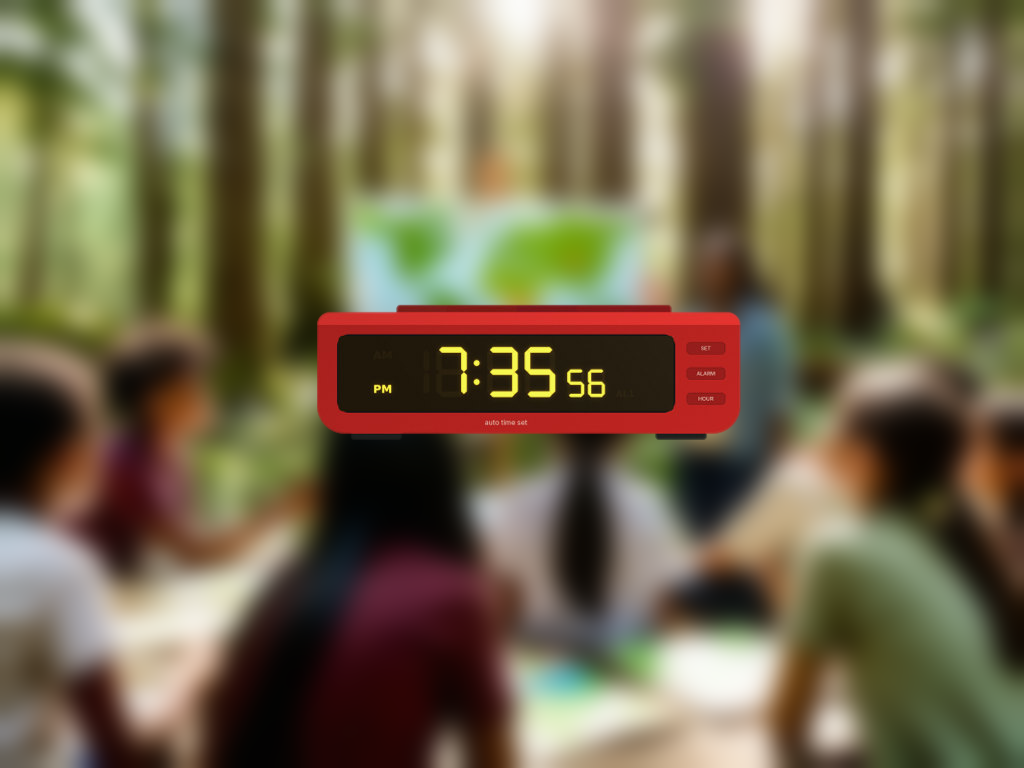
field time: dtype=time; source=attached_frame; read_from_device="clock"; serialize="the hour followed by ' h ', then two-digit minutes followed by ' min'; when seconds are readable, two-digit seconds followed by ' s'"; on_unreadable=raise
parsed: 7 h 35 min 56 s
